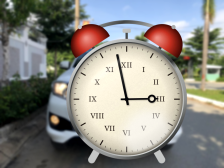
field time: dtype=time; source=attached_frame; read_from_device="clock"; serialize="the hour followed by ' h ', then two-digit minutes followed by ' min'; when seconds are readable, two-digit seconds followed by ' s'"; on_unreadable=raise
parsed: 2 h 58 min
